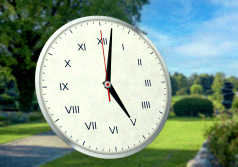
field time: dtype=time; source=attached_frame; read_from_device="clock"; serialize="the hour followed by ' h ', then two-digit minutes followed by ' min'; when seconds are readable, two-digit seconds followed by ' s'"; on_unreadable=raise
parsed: 5 h 02 min 00 s
